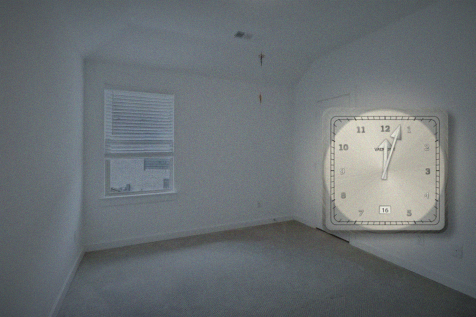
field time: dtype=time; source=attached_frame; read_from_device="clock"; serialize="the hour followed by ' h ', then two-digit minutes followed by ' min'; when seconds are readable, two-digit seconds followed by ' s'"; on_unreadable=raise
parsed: 12 h 03 min
